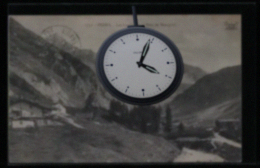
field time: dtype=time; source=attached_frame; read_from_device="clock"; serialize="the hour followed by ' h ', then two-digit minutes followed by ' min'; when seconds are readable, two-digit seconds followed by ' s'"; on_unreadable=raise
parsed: 4 h 04 min
